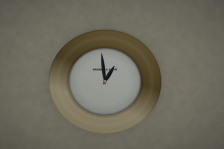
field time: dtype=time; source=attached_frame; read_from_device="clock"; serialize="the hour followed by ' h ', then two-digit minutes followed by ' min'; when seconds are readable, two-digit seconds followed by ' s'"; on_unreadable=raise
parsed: 12 h 59 min
